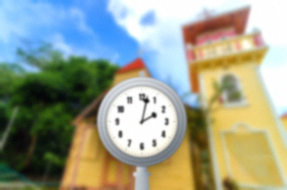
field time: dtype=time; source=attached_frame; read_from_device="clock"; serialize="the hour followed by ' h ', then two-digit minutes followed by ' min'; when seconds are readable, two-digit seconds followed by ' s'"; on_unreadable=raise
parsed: 2 h 02 min
